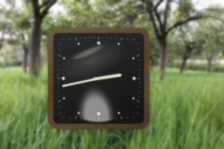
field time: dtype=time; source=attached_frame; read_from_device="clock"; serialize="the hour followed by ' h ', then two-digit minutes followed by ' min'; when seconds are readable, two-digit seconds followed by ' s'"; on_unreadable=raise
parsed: 2 h 43 min
